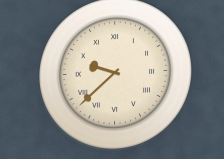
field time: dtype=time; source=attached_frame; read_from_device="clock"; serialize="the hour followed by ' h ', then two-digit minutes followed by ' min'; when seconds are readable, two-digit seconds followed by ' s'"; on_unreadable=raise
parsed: 9 h 38 min
